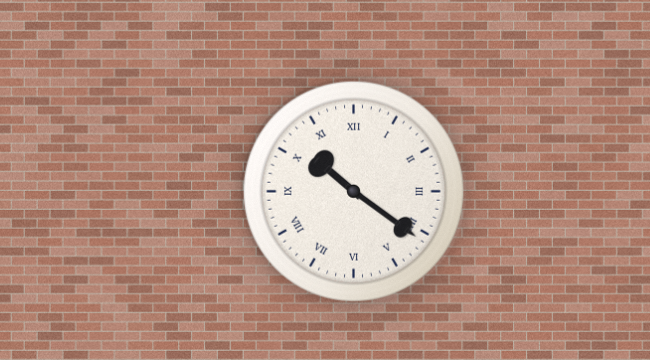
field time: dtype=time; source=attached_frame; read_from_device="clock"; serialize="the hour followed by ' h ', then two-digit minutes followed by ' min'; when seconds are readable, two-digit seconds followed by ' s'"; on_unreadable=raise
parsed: 10 h 21 min
